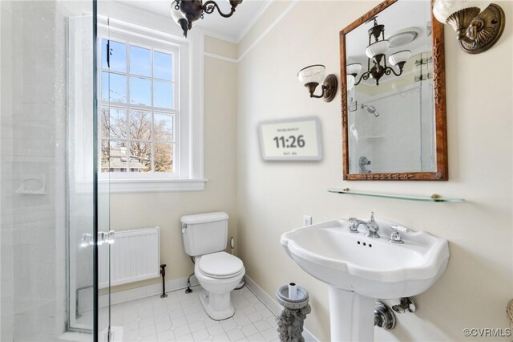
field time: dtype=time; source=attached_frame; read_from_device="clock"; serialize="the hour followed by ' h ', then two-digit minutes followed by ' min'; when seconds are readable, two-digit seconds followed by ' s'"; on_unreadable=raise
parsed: 11 h 26 min
